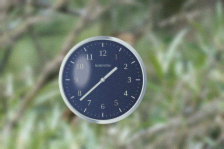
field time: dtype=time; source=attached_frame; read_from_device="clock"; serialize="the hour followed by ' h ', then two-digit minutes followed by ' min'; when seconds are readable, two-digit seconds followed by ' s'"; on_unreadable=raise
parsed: 1 h 38 min
